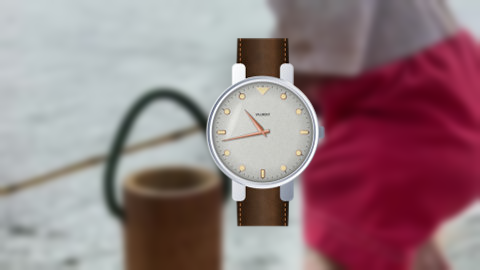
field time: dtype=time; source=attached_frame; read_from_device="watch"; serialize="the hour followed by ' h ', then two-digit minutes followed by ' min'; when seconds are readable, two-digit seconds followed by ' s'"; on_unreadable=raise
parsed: 10 h 43 min
